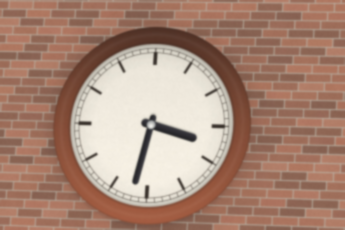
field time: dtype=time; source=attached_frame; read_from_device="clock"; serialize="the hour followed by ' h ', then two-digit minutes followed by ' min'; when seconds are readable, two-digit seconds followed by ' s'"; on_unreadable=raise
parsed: 3 h 32 min
